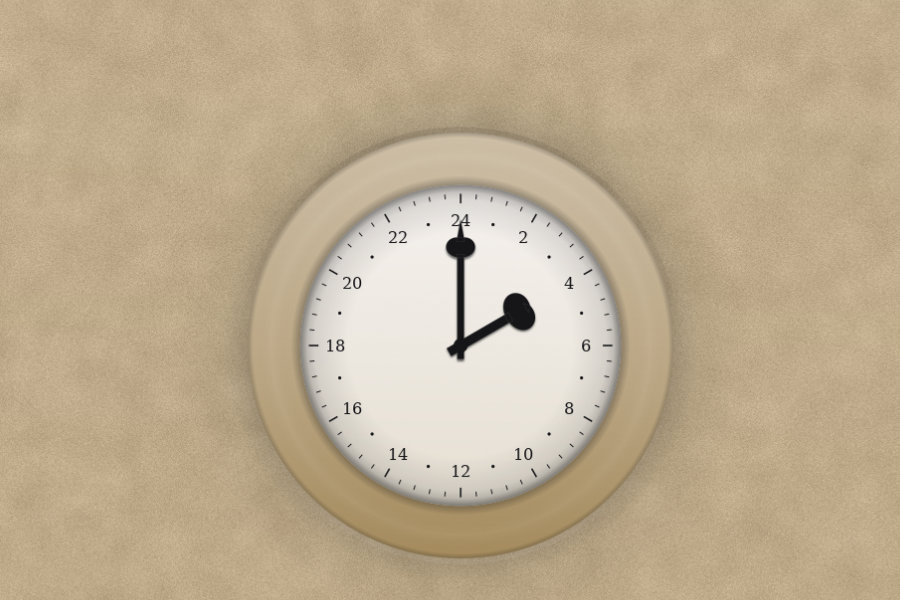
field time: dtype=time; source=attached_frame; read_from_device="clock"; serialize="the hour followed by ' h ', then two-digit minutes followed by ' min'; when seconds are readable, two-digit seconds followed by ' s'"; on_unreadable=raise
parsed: 4 h 00 min
